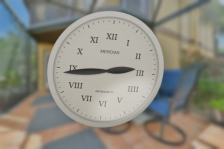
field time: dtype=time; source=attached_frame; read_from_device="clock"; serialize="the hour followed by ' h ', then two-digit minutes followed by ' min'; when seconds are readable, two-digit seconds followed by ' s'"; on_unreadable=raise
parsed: 2 h 44 min
